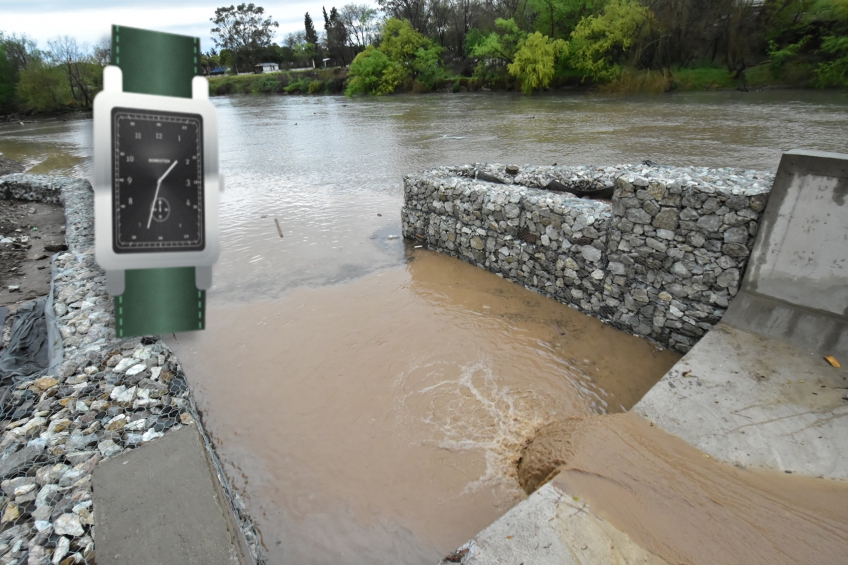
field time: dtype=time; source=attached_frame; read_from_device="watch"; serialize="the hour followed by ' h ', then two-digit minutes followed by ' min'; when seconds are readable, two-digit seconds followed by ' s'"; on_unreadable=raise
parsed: 1 h 33 min
